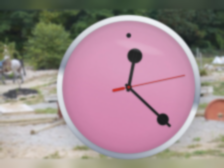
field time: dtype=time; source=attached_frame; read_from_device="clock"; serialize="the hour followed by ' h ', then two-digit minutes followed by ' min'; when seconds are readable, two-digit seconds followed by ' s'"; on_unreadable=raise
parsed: 12 h 22 min 13 s
